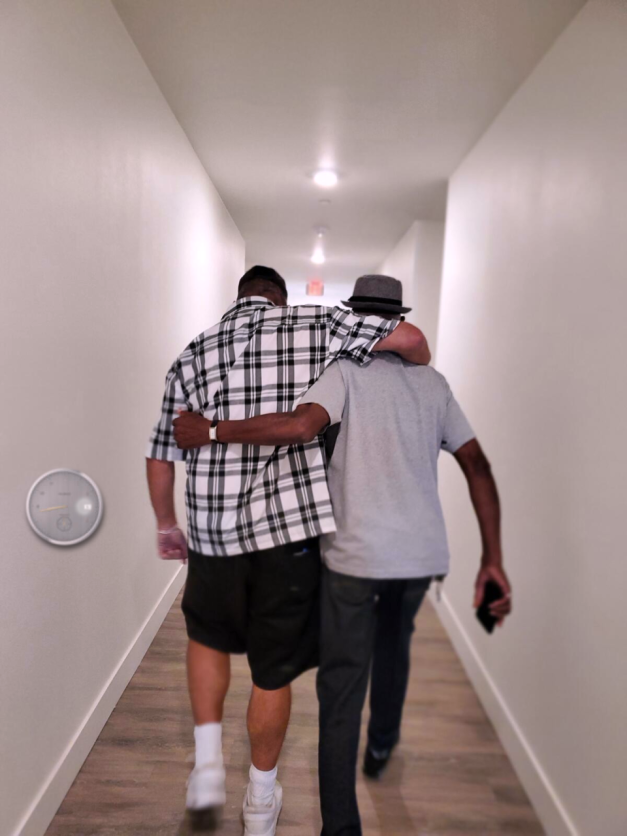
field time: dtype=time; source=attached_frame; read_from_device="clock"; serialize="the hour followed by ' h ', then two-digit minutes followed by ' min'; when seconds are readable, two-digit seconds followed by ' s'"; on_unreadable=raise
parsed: 8 h 43 min
